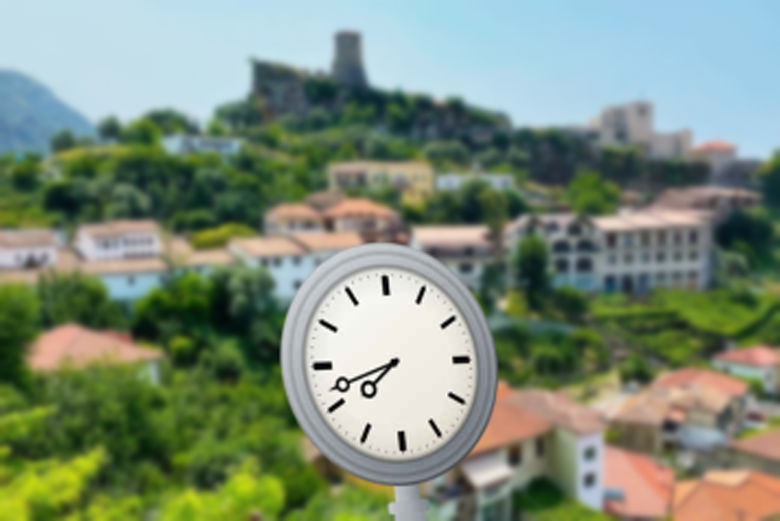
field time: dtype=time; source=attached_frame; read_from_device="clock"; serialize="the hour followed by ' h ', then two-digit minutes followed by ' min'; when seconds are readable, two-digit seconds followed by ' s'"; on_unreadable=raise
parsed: 7 h 42 min
